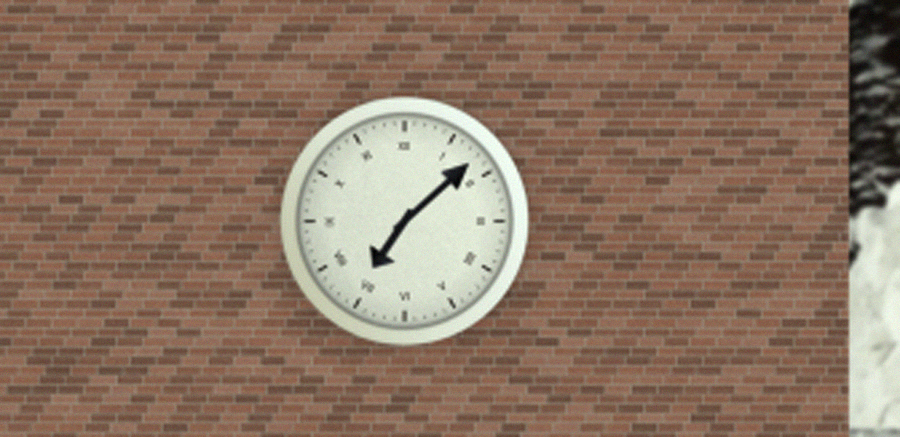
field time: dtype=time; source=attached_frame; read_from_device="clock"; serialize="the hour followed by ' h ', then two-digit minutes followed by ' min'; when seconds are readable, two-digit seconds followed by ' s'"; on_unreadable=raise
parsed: 7 h 08 min
